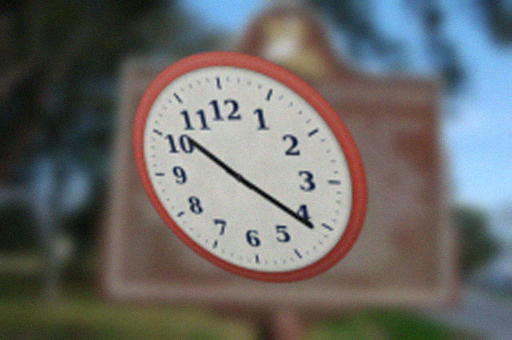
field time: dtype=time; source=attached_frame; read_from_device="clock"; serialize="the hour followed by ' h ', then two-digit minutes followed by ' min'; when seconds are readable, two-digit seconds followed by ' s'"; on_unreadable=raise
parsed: 10 h 21 min
